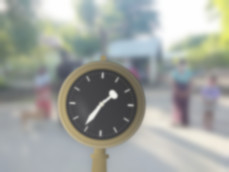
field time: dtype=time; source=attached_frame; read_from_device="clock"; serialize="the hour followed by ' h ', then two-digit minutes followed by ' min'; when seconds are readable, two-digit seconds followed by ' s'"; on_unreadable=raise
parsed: 1 h 36 min
